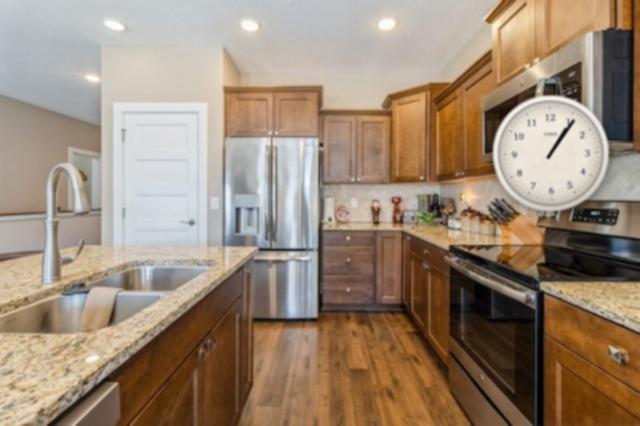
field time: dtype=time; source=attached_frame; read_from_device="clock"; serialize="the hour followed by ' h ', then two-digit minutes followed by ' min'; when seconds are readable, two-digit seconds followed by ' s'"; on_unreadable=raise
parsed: 1 h 06 min
